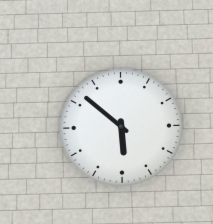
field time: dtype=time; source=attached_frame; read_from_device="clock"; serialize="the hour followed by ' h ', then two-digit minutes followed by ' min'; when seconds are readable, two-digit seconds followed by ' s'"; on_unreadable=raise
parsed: 5 h 52 min
